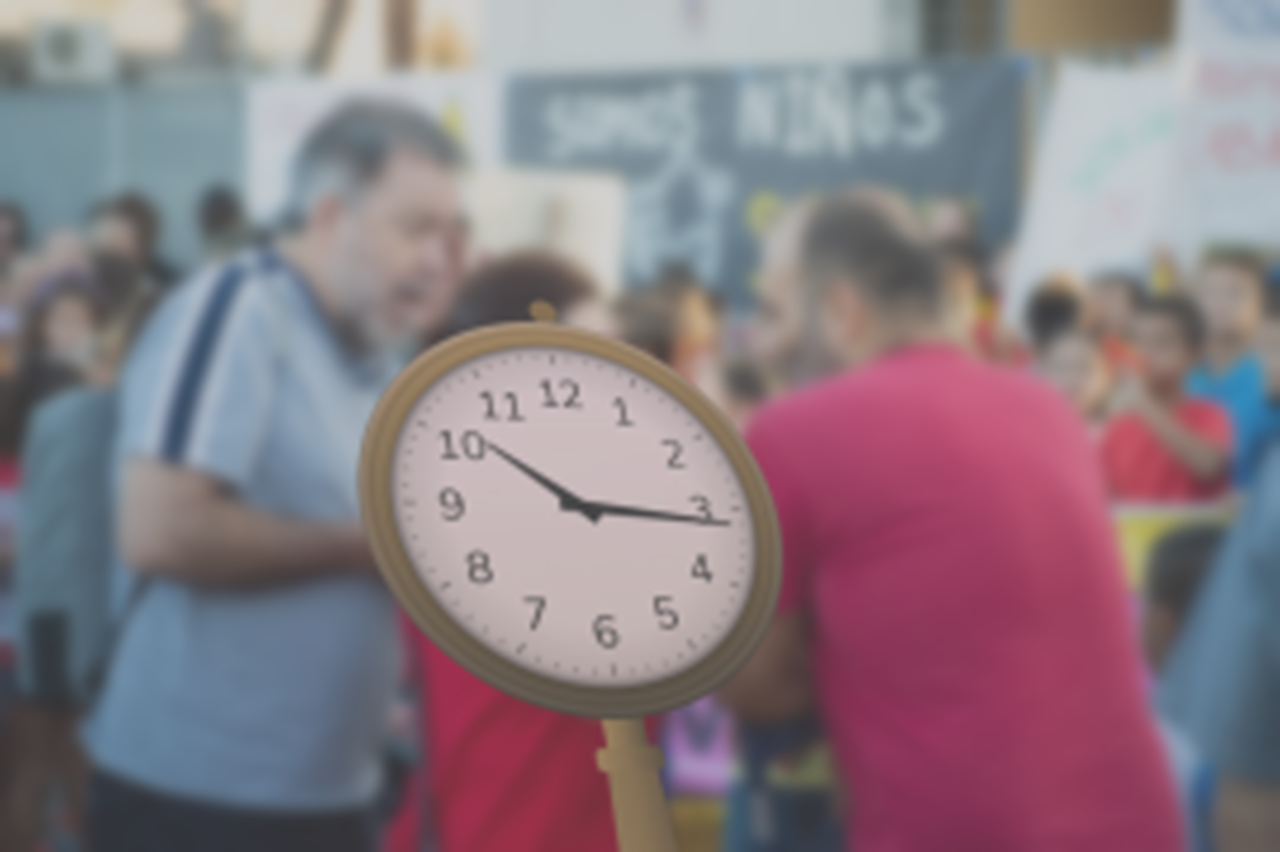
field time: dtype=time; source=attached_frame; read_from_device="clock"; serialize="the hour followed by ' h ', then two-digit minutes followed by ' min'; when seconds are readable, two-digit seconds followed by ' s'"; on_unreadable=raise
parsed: 10 h 16 min
